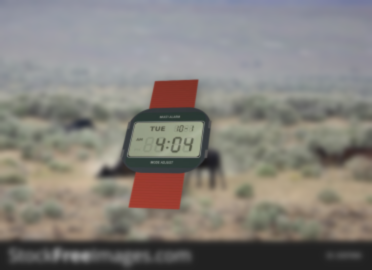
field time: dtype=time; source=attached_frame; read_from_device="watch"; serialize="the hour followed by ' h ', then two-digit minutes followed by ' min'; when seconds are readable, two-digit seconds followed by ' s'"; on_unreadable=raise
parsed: 4 h 04 min
